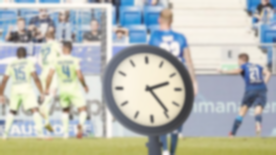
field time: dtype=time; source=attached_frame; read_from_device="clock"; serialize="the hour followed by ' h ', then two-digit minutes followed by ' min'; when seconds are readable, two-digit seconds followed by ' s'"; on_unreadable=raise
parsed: 2 h 24 min
